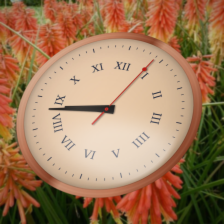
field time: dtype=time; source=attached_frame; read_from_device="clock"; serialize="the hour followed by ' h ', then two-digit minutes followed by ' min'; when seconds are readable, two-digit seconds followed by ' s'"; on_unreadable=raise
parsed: 8 h 43 min 04 s
